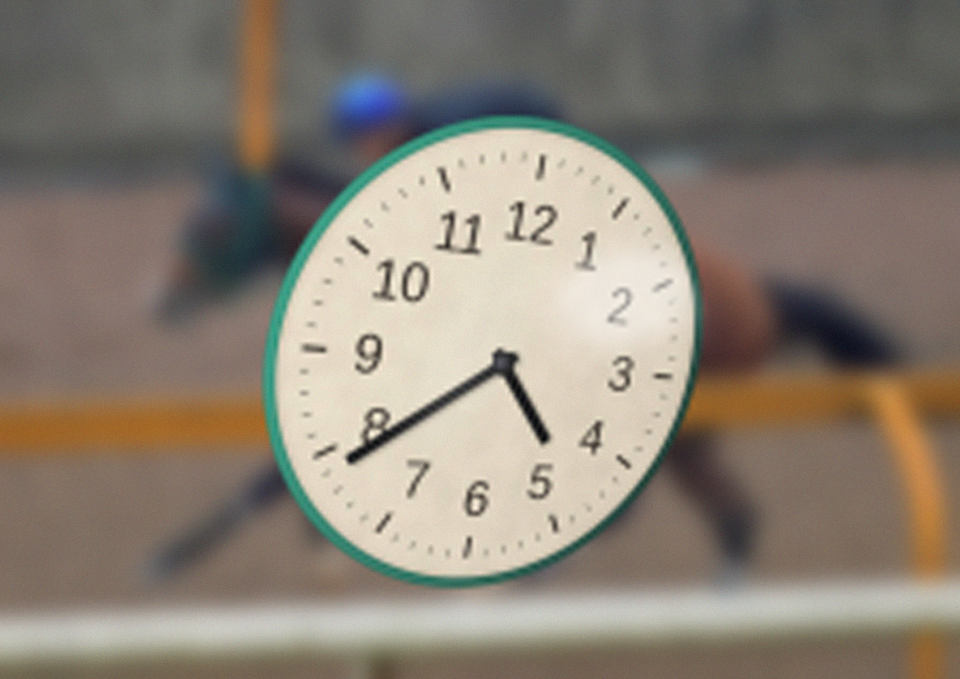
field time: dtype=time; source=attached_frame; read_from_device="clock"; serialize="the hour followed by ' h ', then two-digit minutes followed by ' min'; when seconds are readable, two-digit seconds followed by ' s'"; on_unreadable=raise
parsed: 4 h 39 min
